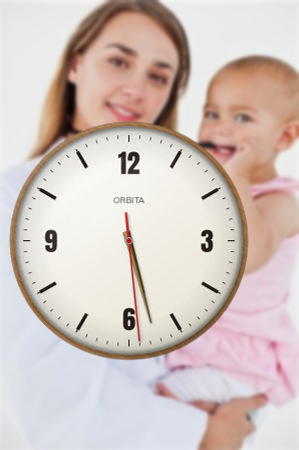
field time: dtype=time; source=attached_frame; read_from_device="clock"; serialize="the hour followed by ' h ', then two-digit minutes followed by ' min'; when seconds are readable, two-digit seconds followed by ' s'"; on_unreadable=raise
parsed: 5 h 27 min 29 s
